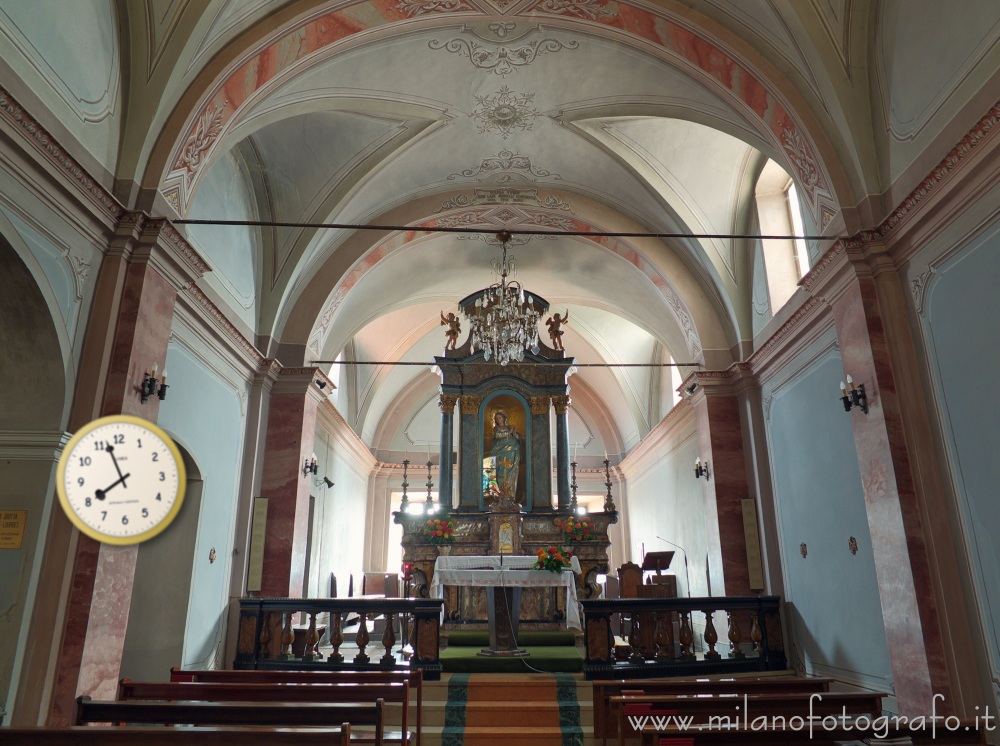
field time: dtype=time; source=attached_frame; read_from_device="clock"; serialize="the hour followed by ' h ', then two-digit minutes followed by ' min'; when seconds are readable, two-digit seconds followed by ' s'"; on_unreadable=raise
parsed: 7 h 57 min
